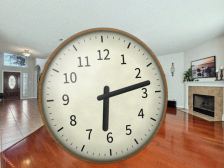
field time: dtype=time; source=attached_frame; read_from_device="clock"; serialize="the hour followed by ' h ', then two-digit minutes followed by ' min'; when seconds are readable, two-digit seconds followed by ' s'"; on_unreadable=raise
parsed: 6 h 13 min
